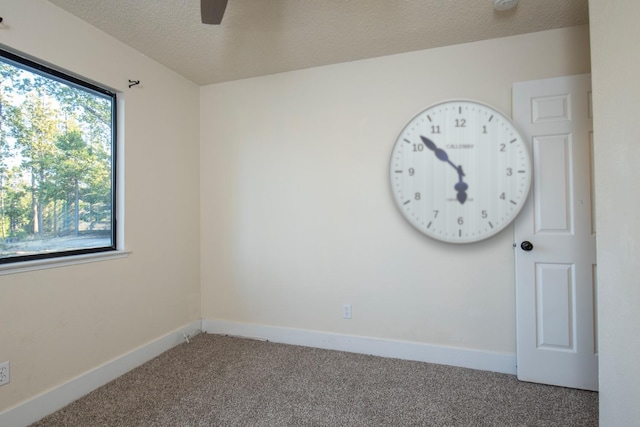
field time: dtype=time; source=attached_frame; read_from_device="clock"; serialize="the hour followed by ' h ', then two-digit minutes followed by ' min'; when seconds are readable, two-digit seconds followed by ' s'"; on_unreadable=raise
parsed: 5 h 52 min
